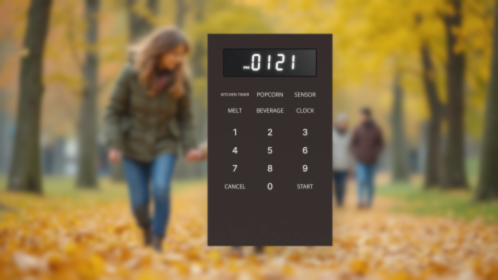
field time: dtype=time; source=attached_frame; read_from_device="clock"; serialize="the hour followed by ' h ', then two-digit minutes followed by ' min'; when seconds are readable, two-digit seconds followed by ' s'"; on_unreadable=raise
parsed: 1 h 21 min
